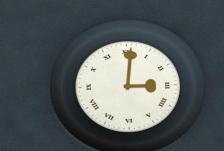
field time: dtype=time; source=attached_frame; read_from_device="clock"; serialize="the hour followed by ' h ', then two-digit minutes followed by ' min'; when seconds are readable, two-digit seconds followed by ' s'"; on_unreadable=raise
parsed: 3 h 01 min
